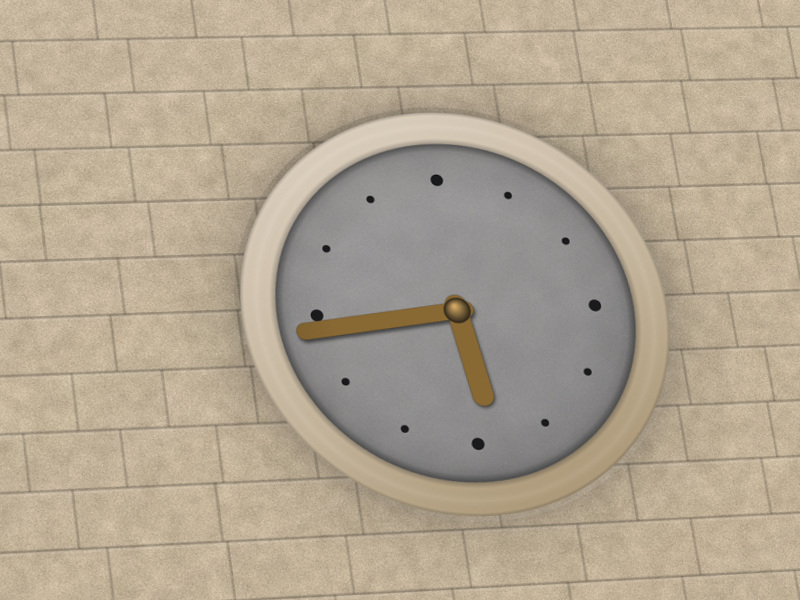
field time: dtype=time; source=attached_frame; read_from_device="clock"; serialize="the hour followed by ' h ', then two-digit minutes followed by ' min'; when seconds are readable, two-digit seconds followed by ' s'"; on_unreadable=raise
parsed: 5 h 44 min
